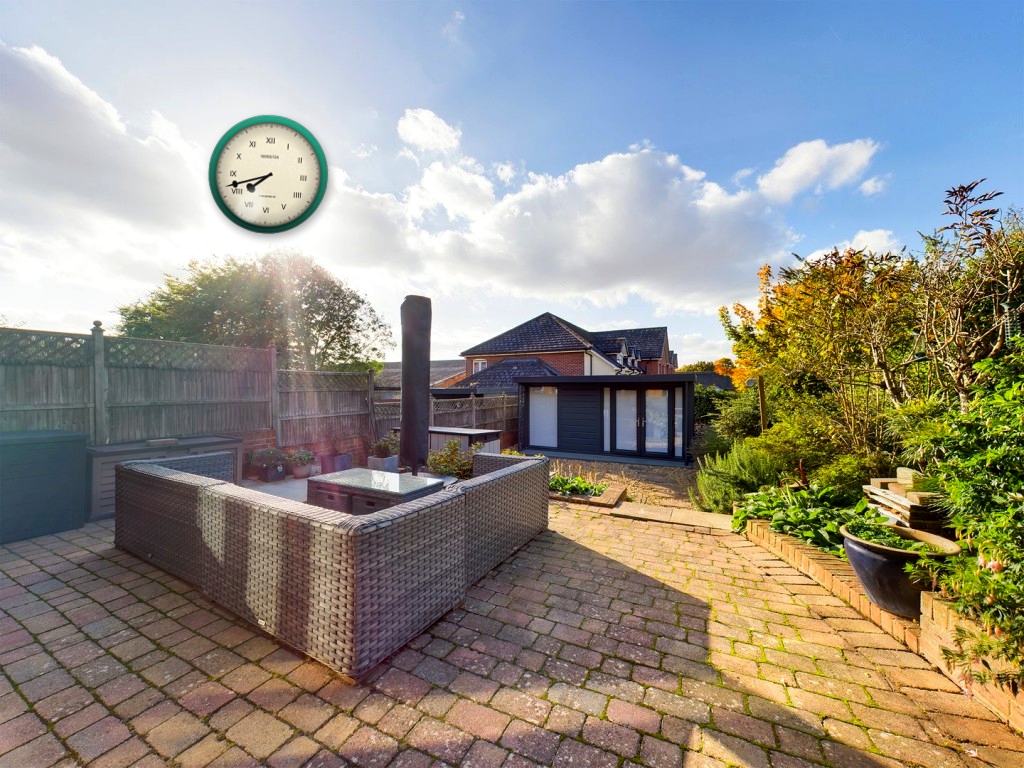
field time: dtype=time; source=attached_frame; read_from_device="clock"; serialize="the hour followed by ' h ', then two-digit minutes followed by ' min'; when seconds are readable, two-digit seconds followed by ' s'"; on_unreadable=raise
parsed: 7 h 42 min
